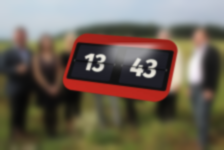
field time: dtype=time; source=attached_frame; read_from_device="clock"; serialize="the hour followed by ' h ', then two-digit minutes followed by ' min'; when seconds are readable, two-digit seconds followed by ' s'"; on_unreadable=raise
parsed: 13 h 43 min
